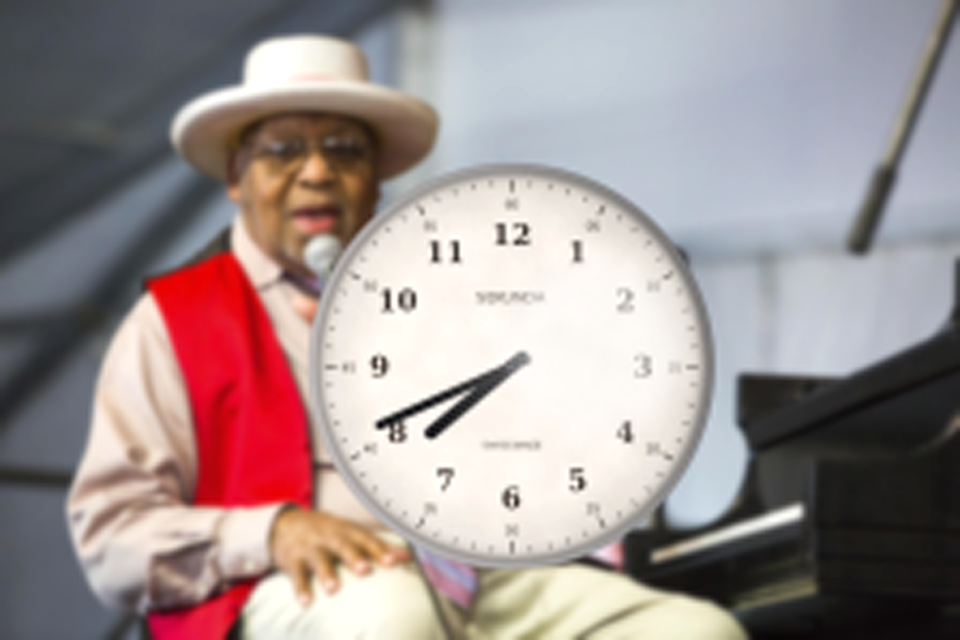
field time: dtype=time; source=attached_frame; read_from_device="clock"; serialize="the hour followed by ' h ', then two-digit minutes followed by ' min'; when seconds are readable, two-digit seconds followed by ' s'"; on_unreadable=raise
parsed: 7 h 41 min
